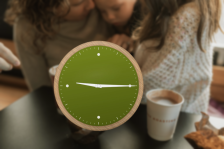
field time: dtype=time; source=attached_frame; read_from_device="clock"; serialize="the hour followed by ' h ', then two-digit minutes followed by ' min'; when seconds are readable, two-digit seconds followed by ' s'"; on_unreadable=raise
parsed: 9 h 15 min
